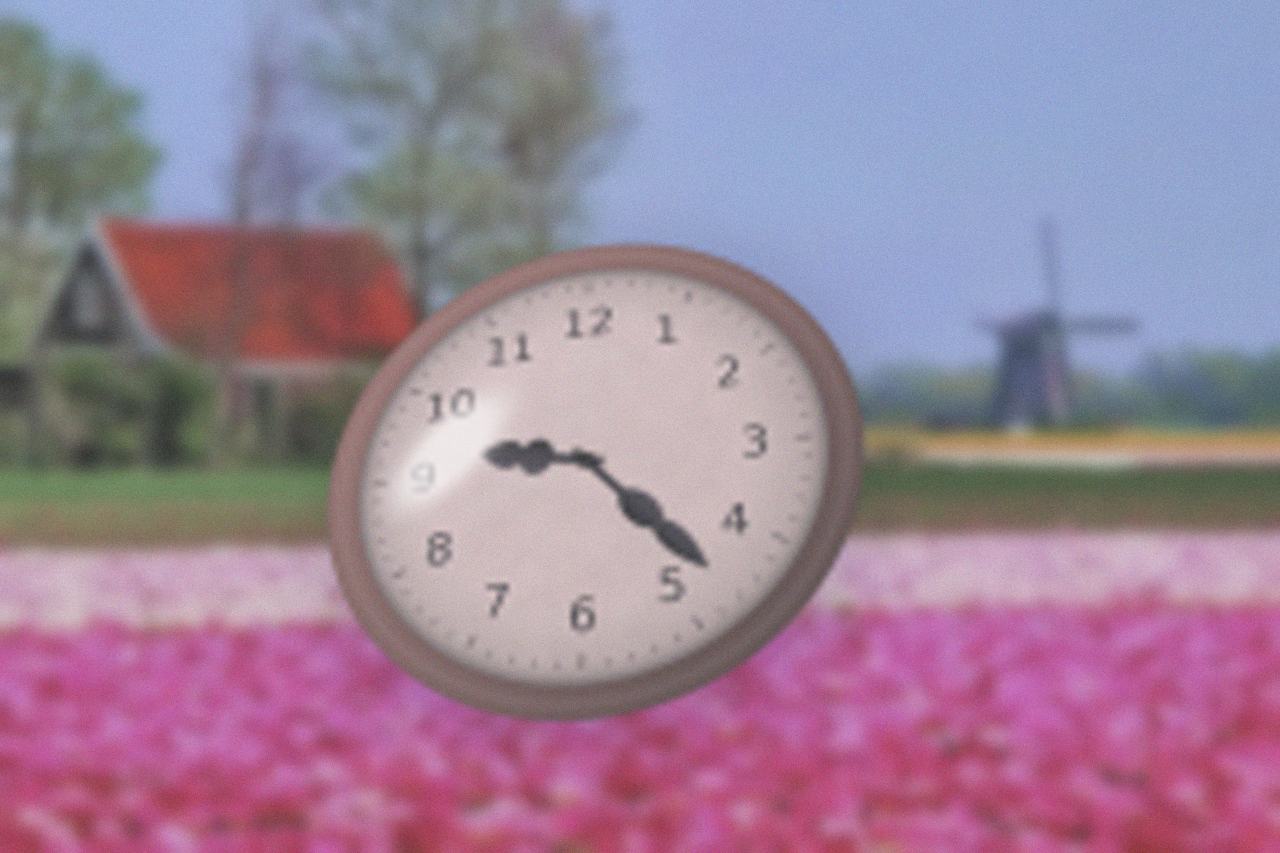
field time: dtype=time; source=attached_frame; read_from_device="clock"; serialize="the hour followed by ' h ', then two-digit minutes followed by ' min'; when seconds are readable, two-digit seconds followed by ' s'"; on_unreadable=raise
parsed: 9 h 23 min
